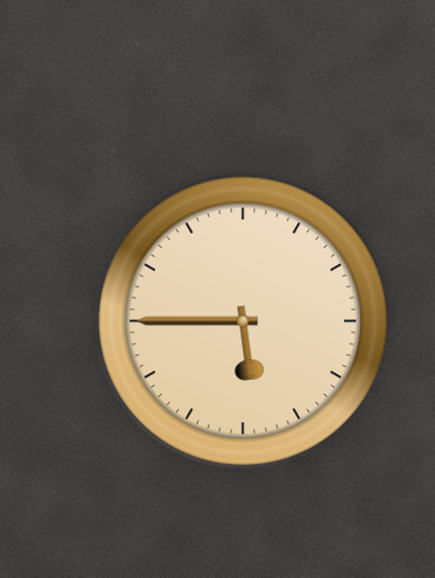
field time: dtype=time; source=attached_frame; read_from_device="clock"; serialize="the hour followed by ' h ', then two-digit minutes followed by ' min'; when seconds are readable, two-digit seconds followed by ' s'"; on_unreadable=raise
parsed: 5 h 45 min
